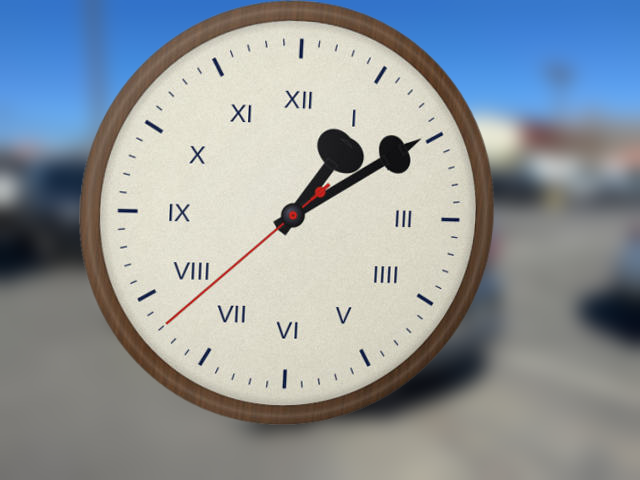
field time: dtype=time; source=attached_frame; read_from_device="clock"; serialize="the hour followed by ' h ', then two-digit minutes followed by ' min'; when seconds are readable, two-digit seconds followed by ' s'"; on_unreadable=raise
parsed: 1 h 09 min 38 s
